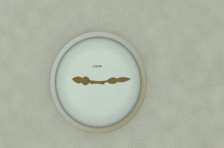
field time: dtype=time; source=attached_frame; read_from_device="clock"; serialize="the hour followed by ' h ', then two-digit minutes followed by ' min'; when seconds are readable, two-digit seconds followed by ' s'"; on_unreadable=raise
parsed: 9 h 14 min
